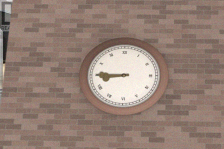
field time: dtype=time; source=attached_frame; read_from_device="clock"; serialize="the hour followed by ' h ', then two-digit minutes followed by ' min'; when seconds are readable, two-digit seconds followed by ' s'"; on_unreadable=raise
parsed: 8 h 45 min
